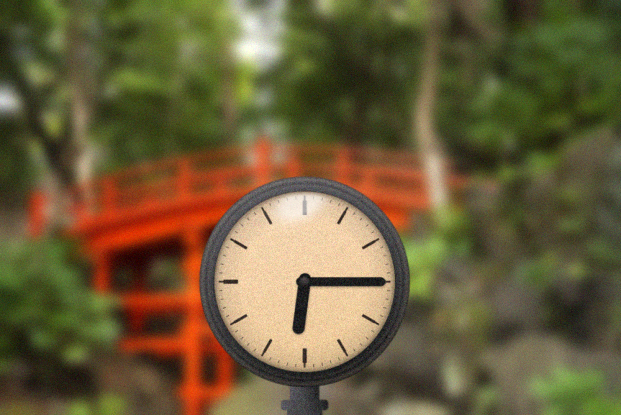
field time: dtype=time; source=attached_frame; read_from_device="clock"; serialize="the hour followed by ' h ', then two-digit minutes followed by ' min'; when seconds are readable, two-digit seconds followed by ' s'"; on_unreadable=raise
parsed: 6 h 15 min
